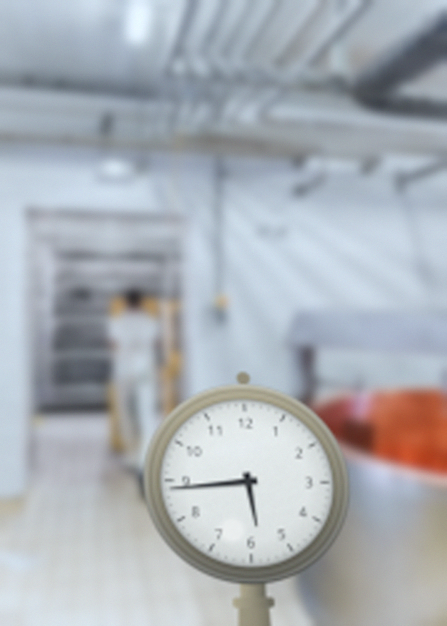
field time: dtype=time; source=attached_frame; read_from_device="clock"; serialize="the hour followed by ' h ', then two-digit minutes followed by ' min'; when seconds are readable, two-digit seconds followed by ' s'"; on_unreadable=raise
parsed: 5 h 44 min
